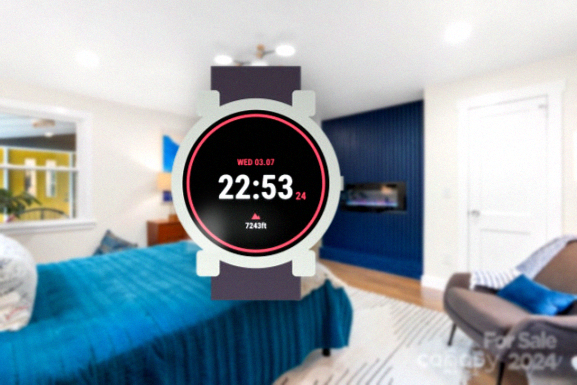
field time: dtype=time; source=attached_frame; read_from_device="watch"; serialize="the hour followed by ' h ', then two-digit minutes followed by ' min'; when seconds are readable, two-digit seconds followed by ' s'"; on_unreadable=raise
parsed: 22 h 53 min 24 s
